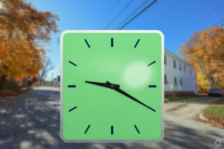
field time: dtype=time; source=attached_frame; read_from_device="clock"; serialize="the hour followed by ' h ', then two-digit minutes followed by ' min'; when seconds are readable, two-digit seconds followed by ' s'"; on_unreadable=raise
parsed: 9 h 20 min
